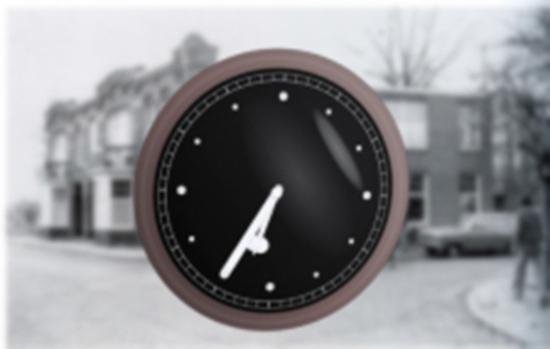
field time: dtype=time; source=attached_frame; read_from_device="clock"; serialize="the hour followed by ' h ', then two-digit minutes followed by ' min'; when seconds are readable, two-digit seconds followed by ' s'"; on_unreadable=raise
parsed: 6 h 35 min
